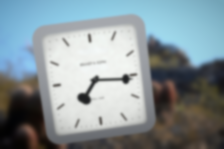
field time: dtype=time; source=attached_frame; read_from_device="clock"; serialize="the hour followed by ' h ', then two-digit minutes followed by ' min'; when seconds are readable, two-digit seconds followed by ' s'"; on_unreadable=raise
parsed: 7 h 16 min
